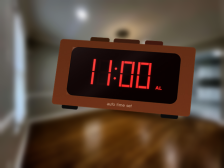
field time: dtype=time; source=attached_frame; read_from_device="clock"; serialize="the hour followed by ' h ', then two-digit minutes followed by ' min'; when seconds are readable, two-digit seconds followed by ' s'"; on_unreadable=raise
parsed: 11 h 00 min
